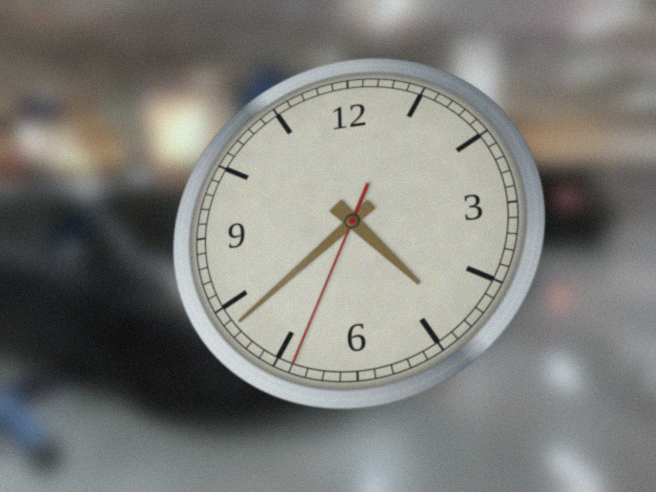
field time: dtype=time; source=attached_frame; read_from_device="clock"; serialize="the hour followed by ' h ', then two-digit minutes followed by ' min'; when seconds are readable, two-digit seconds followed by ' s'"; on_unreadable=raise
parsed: 4 h 38 min 34 s
